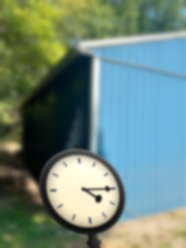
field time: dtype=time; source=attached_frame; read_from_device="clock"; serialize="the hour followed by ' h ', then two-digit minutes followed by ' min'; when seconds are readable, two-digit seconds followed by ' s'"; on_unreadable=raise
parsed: 4 h 15 min
